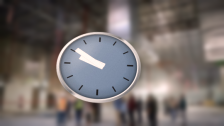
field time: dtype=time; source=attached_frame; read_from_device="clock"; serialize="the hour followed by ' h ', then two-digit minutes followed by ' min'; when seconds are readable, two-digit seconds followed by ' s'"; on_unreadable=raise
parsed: 9 h 51 min
